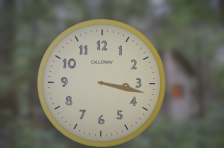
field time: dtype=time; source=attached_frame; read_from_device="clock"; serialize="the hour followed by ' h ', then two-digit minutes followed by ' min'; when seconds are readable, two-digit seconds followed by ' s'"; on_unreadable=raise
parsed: 3 h 17 min
